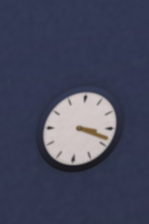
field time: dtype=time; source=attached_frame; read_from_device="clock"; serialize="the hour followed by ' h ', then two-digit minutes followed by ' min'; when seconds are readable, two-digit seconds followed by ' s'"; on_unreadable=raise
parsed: 3 h 18 min
